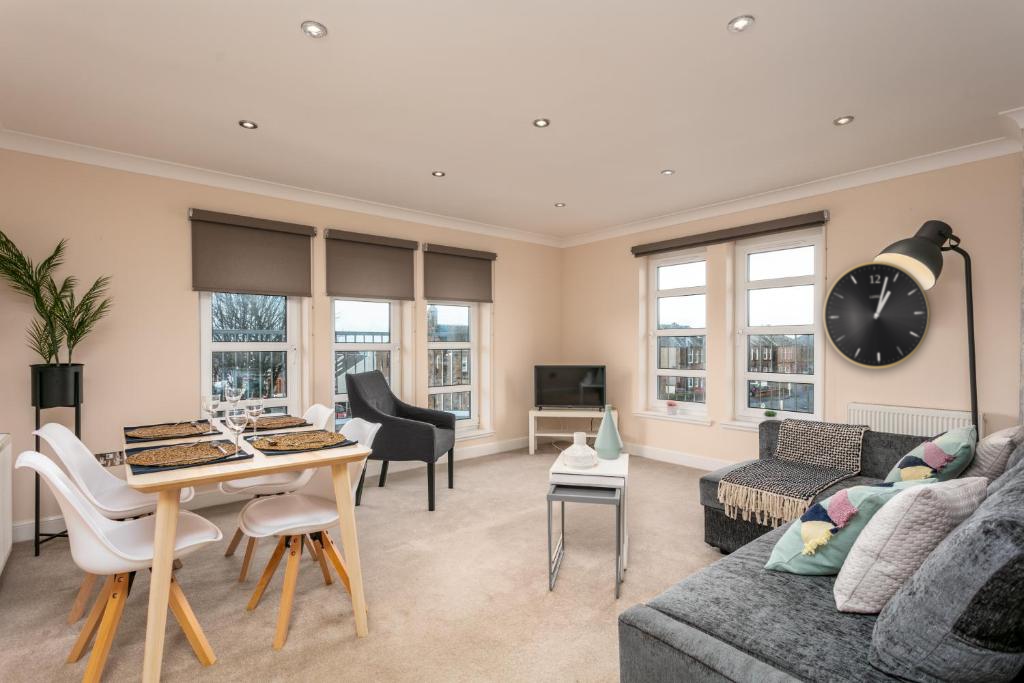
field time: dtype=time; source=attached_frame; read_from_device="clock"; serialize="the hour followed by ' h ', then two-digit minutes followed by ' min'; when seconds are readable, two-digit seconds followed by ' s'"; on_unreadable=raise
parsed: 1 h 03 min
